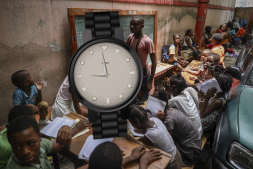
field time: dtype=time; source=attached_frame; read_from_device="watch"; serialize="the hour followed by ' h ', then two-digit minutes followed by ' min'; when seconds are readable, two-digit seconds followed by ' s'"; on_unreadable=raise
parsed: 8 h 59 min
